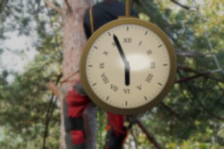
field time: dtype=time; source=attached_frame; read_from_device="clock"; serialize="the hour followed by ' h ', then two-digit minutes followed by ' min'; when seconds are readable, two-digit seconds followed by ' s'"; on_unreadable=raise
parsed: 5 h 56 min
